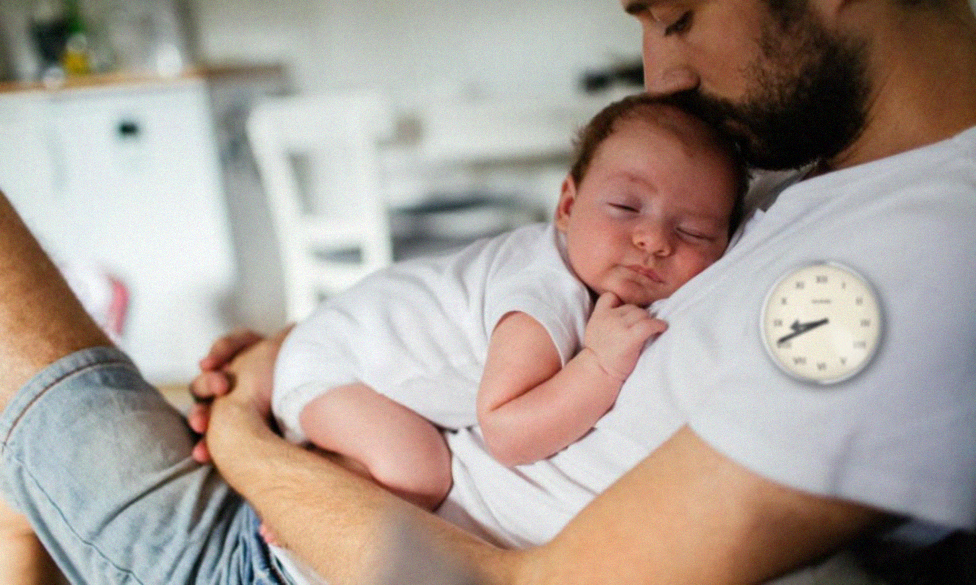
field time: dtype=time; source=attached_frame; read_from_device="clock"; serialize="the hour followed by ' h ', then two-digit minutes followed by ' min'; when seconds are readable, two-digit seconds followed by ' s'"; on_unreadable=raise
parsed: 8 h 41 min
